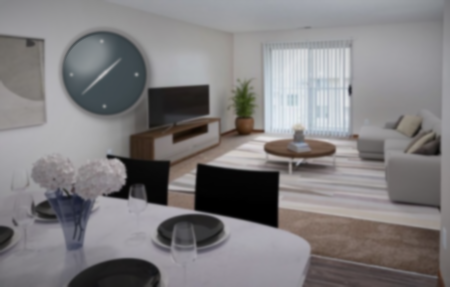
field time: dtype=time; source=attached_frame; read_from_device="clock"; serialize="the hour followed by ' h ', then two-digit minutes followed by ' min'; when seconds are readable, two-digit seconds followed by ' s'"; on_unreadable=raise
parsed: 1 h 38 min
